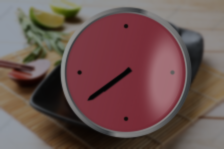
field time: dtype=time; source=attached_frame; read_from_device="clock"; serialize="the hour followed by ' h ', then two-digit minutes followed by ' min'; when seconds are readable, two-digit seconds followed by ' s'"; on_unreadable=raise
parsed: 7 h 39 min
